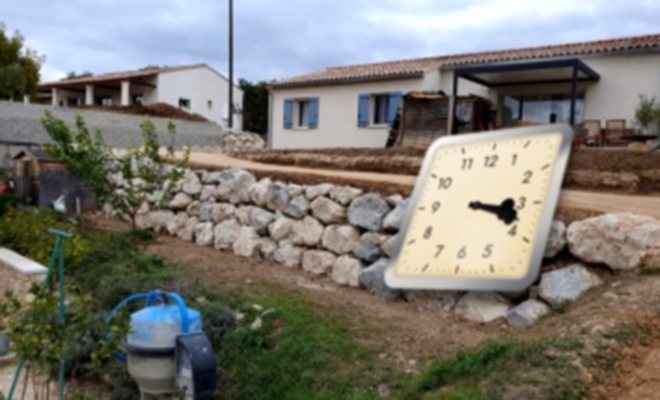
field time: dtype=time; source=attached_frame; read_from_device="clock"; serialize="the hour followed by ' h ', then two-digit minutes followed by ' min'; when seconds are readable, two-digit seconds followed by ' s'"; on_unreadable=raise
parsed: 3 h 18 min
